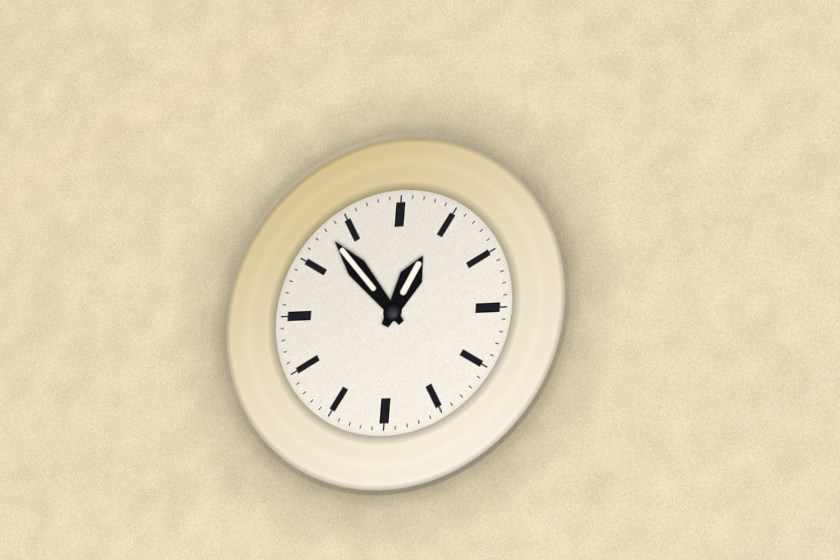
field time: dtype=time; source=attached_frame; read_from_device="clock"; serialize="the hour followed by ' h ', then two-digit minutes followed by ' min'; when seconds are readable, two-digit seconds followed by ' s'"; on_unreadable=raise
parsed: 12 h 53 min
